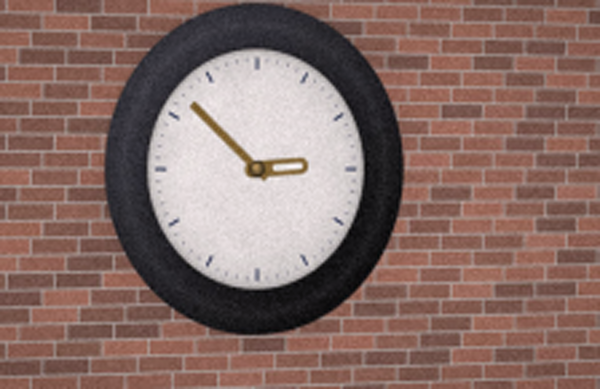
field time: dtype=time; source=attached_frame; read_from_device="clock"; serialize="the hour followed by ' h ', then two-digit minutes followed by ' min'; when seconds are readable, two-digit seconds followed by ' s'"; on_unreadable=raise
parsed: 2 h 52 min
